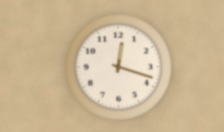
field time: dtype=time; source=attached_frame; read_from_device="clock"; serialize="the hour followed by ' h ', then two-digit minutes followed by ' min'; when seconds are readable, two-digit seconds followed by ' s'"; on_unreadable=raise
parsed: 12 h 18 min
